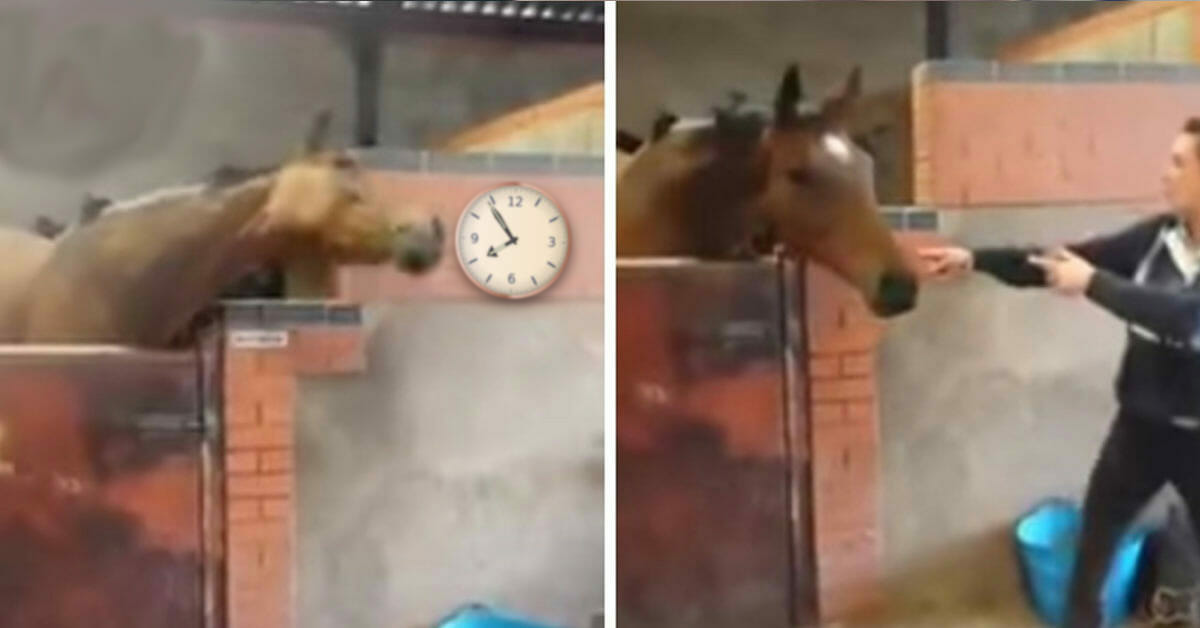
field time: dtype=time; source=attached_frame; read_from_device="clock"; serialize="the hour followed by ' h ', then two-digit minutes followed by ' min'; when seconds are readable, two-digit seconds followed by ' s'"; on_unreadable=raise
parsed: 7 h 54 min
